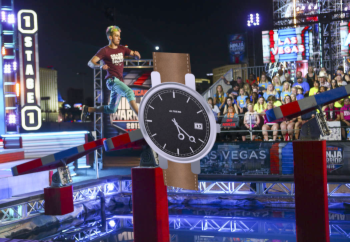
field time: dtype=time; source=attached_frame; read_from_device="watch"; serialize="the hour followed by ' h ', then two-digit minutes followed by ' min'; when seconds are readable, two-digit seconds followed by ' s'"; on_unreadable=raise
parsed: 5 h 22 min
